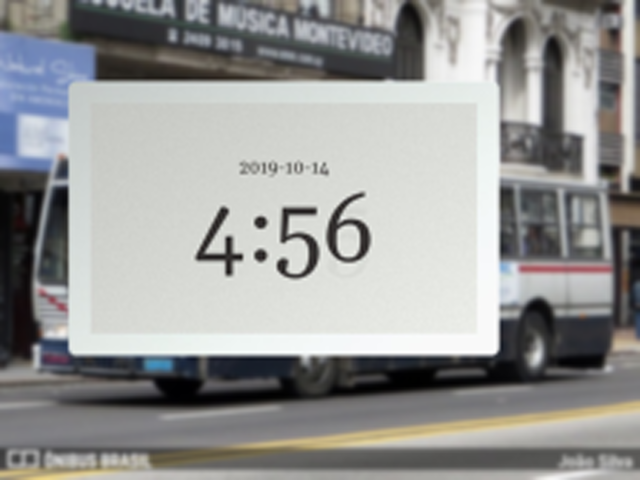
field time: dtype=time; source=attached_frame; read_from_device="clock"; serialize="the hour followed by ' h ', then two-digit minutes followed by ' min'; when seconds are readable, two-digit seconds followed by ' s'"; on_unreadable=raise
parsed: 4 h 56 min
